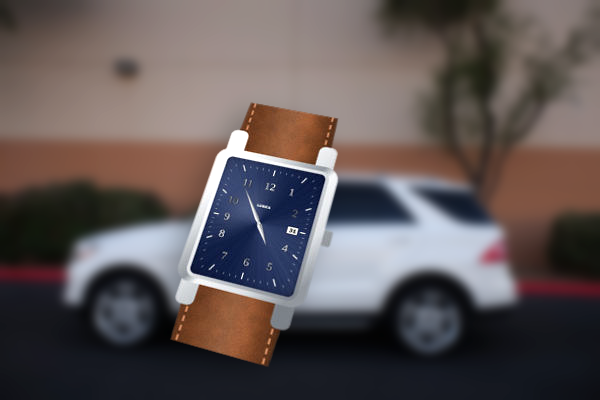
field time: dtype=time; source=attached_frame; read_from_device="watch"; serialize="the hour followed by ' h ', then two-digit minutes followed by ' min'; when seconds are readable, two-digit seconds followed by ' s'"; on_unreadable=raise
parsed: 4 h 54 min
